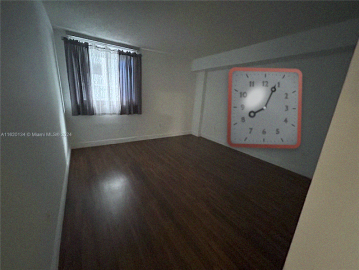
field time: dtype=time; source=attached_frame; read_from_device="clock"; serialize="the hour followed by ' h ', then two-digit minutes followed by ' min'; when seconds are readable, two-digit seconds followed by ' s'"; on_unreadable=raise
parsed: 8 h 04 min
